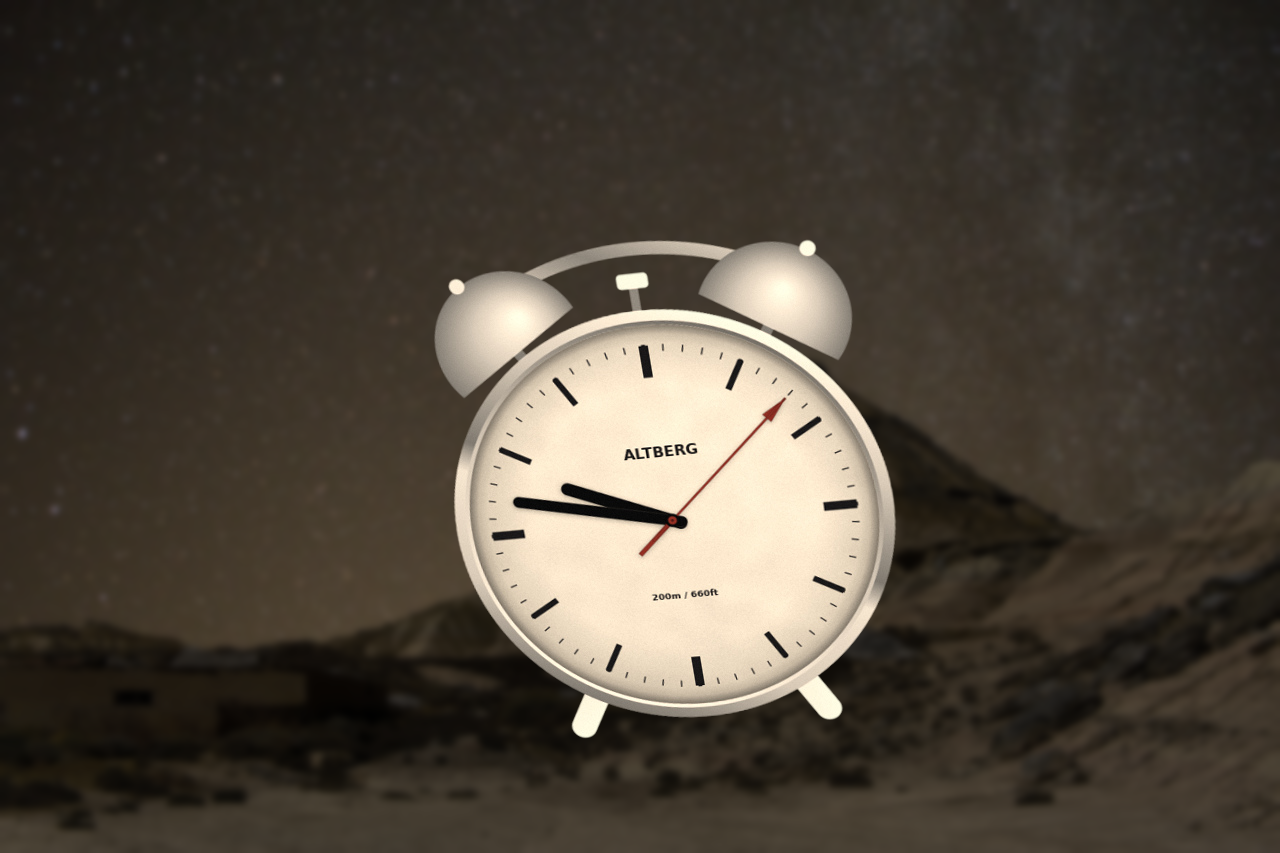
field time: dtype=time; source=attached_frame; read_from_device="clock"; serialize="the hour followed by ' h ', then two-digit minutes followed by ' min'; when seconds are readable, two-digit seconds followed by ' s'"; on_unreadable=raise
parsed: 9 h 47 min 08 s
